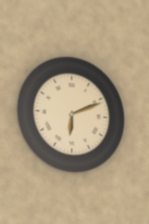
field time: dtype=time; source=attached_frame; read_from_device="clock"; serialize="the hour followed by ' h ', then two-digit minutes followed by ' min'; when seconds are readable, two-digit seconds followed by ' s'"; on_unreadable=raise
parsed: 6 h 11 min
